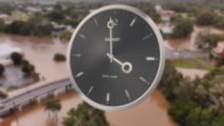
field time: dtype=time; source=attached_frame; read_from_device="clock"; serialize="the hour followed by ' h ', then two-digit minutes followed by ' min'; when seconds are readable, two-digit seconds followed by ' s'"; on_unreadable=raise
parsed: 3 h 59 min
